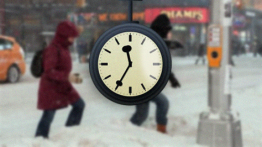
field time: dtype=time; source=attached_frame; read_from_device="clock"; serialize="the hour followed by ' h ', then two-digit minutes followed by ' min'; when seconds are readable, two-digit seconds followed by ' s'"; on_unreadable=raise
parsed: 11 h 35 min
